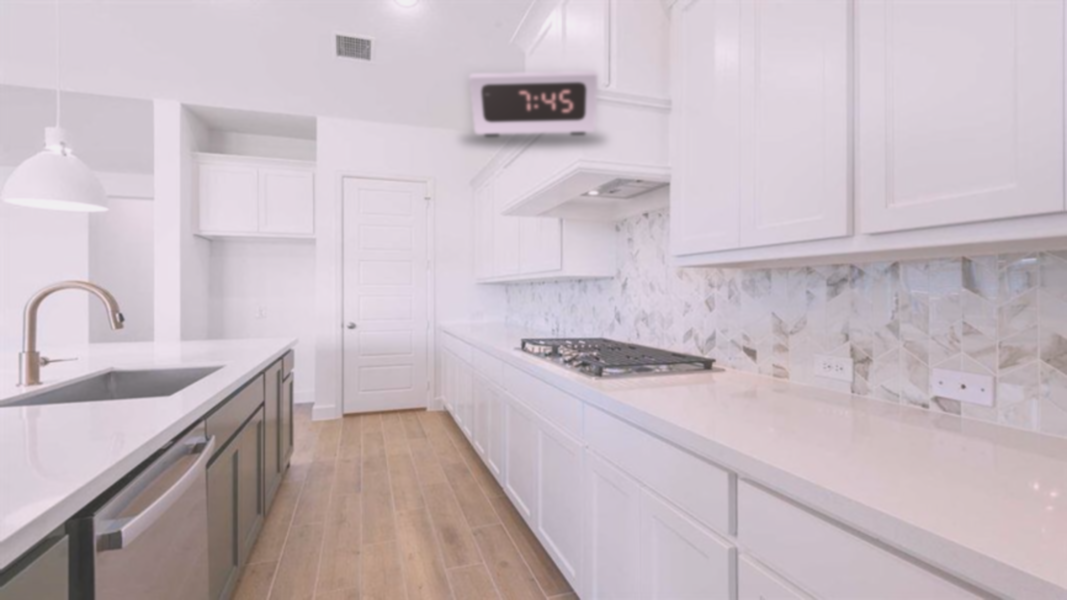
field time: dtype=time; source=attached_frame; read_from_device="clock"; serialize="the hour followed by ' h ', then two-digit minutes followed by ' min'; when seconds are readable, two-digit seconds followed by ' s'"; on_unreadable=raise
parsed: 7 h 45 min
